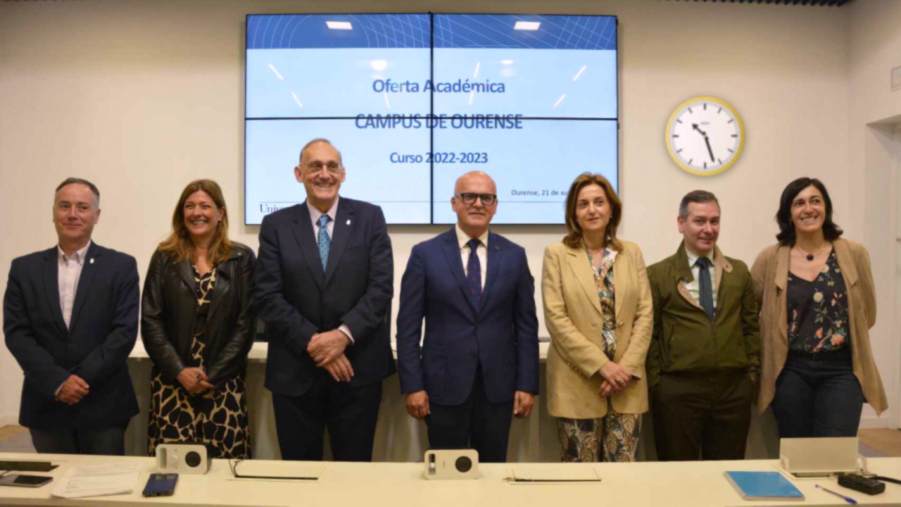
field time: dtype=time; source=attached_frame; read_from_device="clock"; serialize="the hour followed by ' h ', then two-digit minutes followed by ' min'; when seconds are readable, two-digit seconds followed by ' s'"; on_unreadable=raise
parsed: 10 h 27 min
